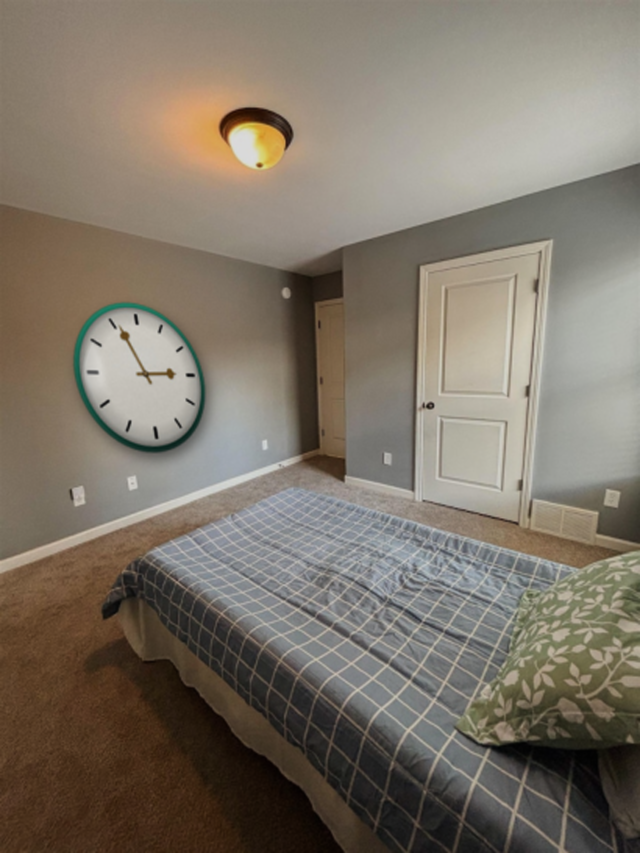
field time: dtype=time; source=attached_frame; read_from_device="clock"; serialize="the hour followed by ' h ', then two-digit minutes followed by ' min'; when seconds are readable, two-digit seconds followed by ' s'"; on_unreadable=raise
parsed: 2 h 56 min
